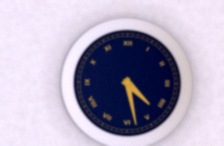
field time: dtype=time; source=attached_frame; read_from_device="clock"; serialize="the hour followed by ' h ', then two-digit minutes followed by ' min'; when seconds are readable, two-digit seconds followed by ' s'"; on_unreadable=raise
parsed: 4 h 28 min
